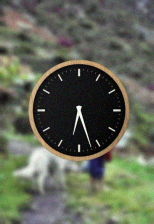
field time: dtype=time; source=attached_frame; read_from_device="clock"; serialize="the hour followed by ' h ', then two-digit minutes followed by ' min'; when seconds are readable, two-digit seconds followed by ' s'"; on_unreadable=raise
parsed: 6 h 27 min
